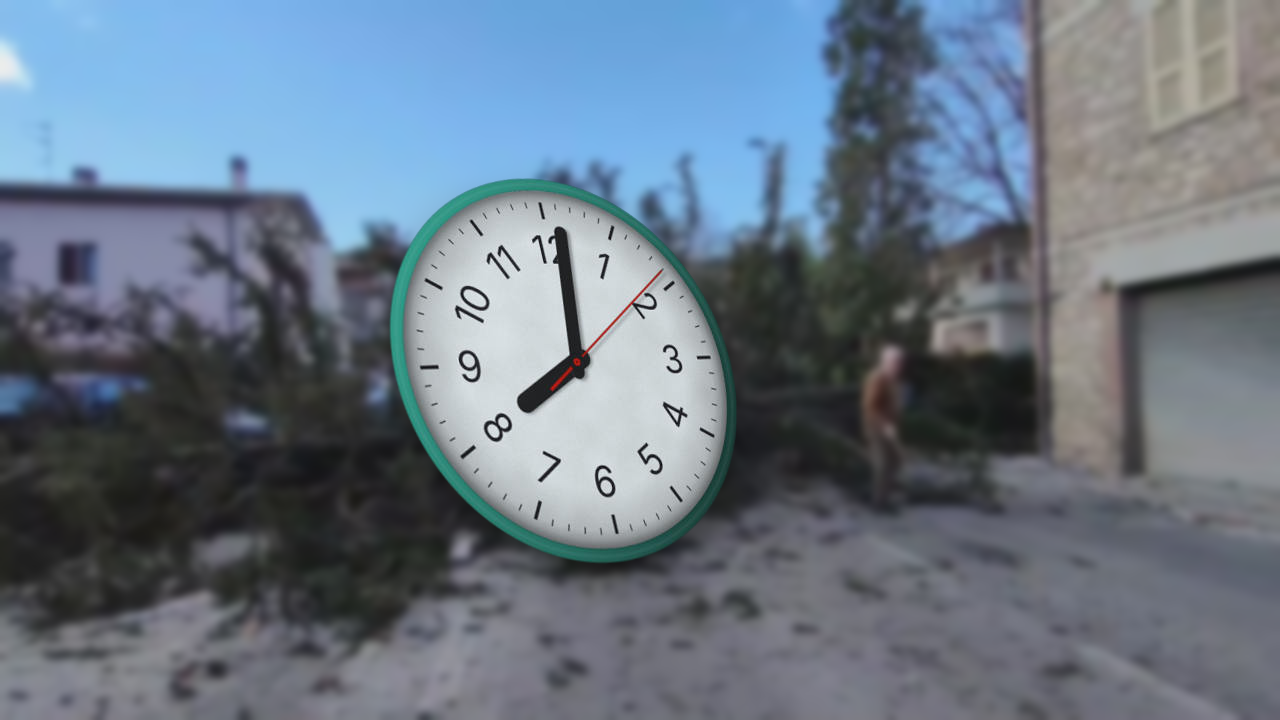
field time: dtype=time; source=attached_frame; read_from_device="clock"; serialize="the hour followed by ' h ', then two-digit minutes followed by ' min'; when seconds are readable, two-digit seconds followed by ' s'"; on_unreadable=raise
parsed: 8 h 01 min 09 s
